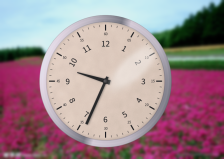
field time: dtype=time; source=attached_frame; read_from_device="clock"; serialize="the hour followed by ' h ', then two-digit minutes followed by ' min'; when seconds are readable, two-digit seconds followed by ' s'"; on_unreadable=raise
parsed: 9 h 34 min
